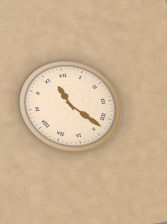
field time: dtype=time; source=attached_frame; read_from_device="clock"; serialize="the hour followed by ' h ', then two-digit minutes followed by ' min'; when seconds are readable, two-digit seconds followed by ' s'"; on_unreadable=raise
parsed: 11 h 23 min
